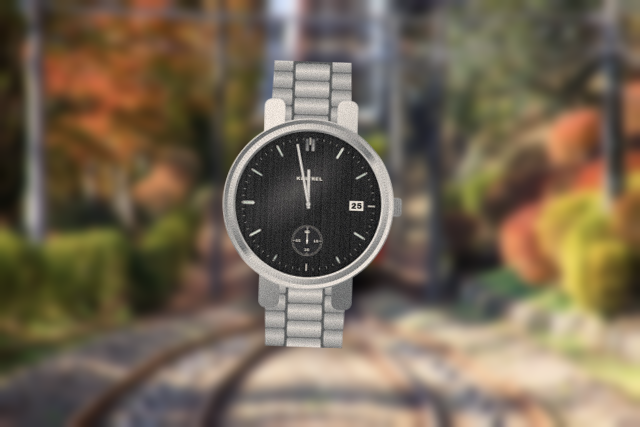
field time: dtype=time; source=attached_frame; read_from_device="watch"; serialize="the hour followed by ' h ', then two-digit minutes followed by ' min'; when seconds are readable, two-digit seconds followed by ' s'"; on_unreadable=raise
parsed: 11 h 58 min
